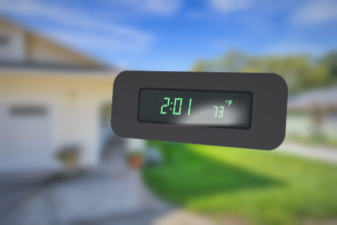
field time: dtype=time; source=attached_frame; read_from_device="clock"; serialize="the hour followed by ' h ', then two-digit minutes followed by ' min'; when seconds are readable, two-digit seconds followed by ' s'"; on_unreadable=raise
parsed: 2 h 01 min
